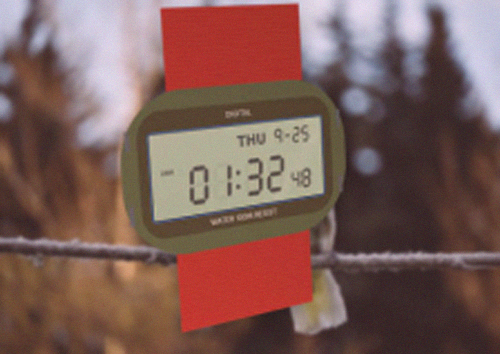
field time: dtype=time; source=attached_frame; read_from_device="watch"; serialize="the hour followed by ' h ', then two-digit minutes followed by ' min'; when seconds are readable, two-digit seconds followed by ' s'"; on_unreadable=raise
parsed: 1 h 32 min 48 s
